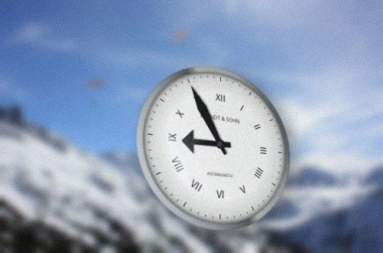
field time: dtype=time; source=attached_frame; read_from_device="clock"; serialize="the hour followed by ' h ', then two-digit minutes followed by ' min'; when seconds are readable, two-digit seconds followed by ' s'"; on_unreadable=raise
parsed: 8 h 55 min
